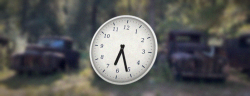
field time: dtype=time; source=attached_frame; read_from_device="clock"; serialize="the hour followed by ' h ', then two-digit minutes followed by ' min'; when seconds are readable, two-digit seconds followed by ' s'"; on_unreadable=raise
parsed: 6 h 26 min
